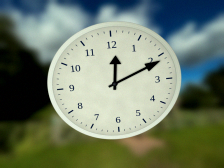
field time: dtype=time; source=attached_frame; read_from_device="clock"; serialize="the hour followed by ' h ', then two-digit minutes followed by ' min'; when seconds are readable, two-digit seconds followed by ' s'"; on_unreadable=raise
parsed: 12 h 11 min
